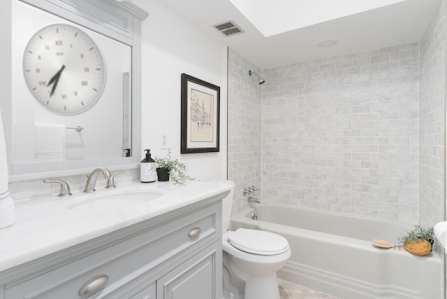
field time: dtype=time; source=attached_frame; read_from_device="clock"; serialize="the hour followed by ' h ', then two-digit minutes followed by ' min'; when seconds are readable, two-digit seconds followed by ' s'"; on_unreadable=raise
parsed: 7 h 35 min
